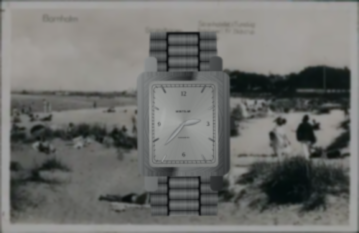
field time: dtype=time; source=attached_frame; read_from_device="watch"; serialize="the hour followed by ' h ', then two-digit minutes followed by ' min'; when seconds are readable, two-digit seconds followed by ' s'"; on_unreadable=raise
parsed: 2 h 37 min
